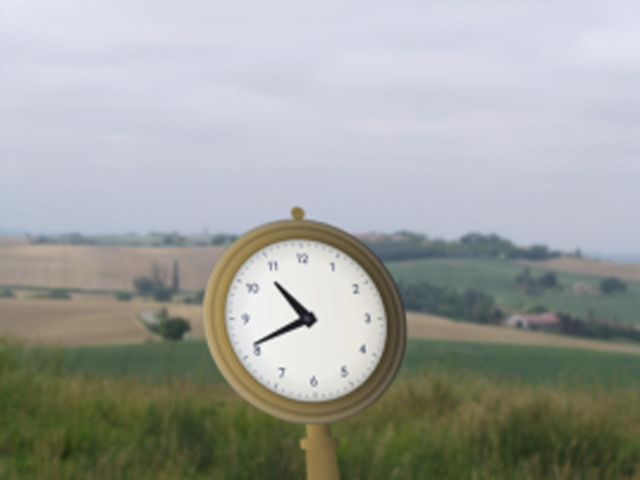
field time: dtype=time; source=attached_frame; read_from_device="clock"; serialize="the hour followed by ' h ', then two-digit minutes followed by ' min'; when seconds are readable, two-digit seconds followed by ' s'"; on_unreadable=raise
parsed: 10 h 41 min
